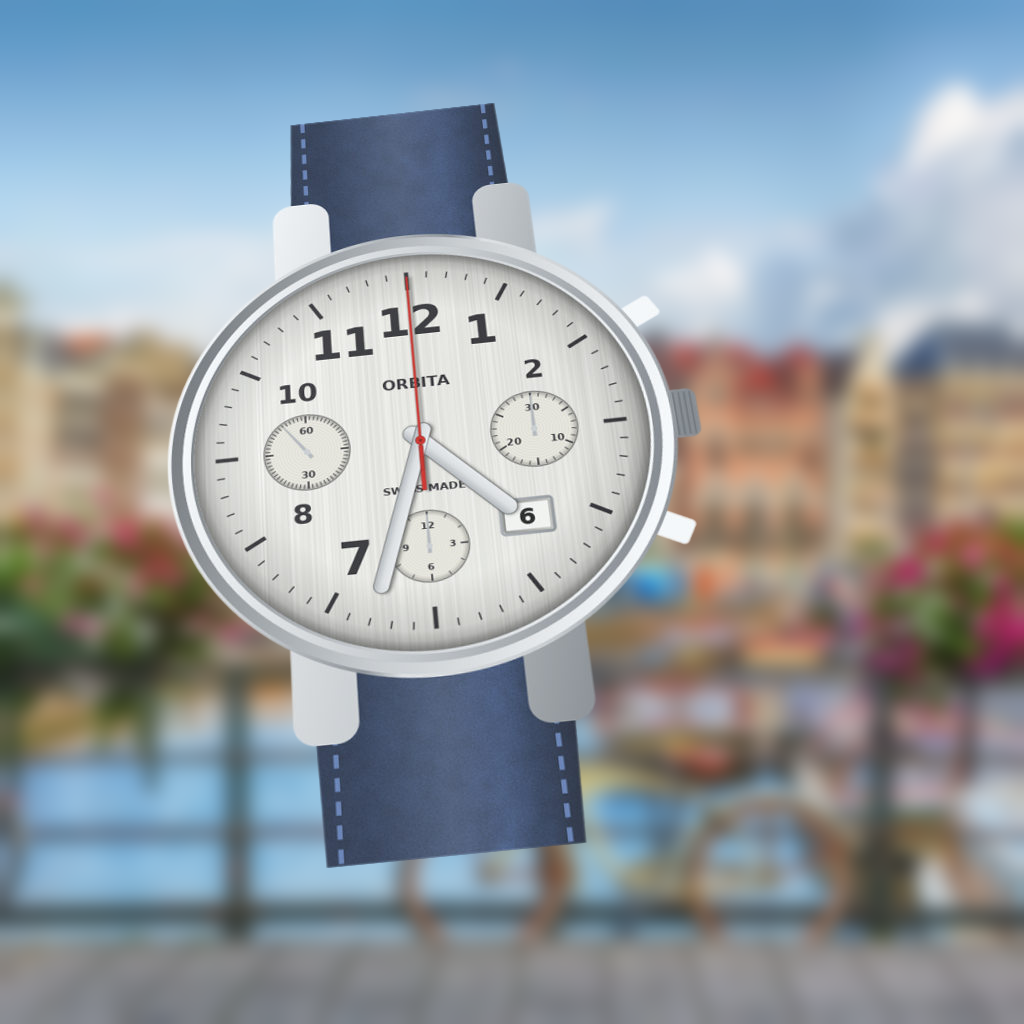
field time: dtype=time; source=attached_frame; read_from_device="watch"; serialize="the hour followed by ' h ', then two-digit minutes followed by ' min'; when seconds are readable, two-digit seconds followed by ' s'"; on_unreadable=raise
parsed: 4 h 32 min 54 s
